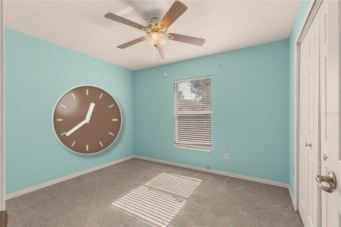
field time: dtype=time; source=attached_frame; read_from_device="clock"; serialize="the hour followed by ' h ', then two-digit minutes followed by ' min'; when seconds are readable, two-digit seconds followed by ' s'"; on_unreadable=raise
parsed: 12 h 39 min
